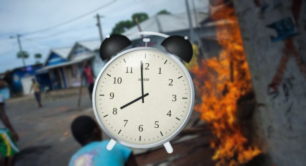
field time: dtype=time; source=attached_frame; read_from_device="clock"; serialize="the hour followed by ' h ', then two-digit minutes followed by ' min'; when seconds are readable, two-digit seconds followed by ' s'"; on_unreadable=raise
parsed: 7 h 59 min
